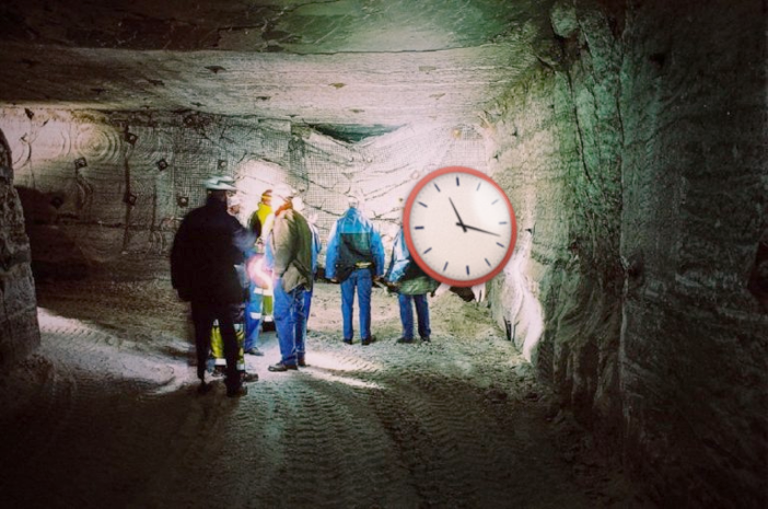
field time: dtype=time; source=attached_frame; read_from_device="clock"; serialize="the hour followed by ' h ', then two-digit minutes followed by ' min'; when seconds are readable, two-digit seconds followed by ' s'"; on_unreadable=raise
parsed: 11 h 18 min
